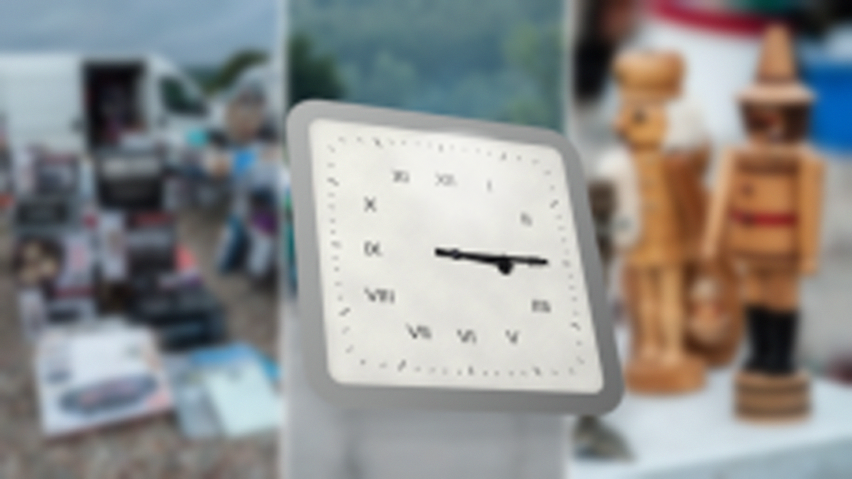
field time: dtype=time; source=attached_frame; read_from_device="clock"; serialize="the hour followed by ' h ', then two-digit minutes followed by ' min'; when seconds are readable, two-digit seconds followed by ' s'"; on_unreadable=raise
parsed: 3 h 15 min
